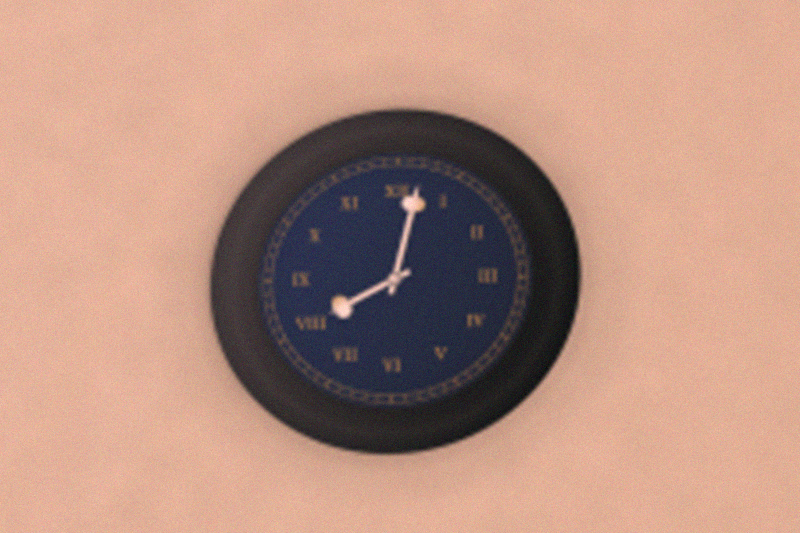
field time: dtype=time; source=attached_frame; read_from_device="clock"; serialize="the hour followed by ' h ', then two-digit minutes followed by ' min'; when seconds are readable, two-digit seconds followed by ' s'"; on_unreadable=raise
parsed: 8 h 02 min
